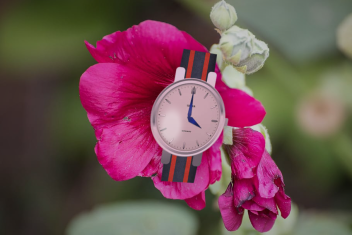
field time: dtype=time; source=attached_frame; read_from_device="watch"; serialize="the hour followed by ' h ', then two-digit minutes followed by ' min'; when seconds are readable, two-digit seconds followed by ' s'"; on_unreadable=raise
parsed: 4 h 00 min
